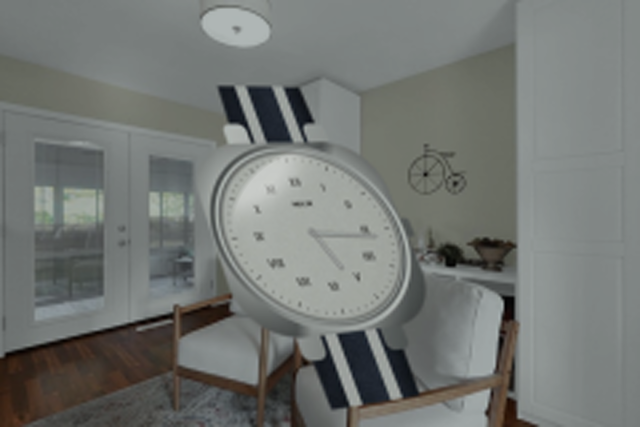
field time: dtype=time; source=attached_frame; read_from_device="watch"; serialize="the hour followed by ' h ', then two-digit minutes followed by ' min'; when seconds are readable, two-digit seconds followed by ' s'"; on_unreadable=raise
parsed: 5 h 16 min
